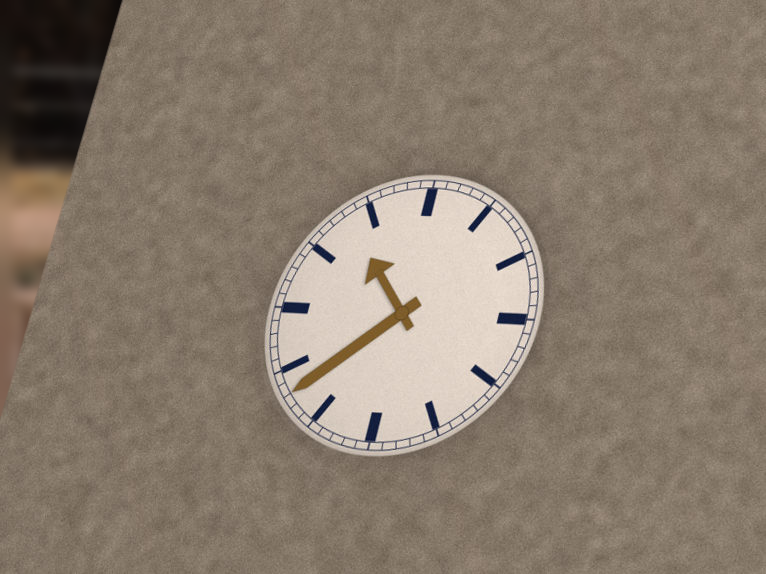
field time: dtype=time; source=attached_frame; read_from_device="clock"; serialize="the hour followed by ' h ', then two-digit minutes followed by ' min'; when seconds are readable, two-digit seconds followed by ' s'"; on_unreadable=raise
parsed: 10 h 38 min
